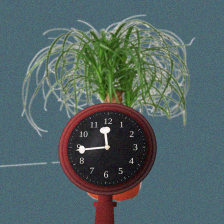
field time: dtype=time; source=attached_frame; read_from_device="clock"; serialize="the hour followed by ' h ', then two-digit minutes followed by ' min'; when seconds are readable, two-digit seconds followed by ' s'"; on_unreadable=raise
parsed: 11 h 44 min
